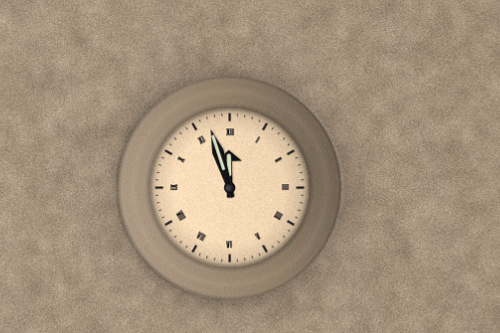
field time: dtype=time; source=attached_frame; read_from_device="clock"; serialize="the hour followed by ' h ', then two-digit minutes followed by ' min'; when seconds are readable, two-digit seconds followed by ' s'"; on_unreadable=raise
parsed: 11 h 57 min
